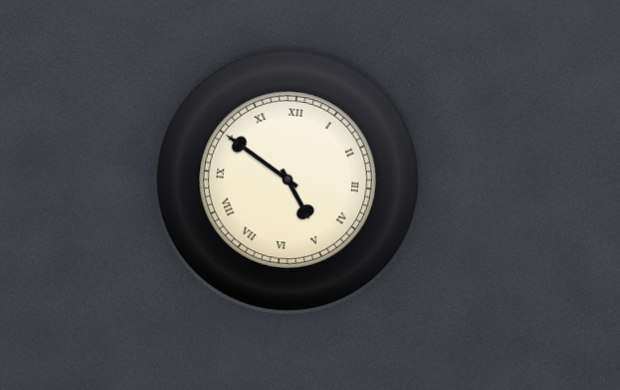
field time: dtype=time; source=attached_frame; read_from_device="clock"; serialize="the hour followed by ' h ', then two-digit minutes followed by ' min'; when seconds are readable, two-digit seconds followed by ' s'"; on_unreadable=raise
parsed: 4 h 50 min
